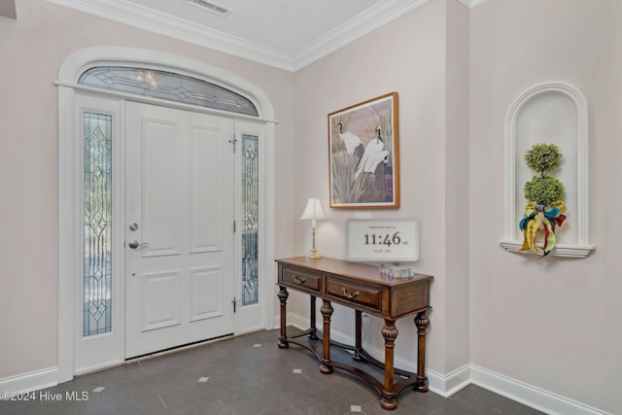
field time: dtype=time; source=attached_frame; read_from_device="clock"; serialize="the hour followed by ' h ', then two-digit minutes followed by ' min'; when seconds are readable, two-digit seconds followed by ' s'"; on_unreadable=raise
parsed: 11 h 46 min
